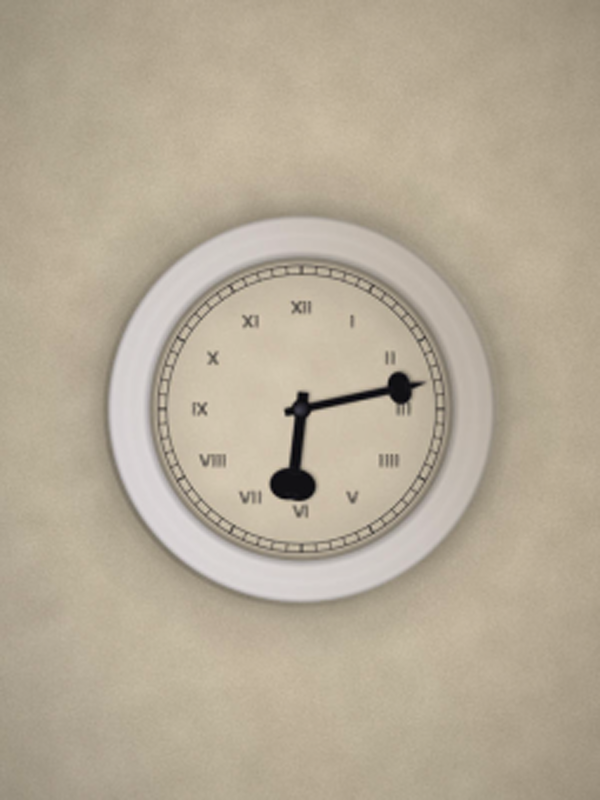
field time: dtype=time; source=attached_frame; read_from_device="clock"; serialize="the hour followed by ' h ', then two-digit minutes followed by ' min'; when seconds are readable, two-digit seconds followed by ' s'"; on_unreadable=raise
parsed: 6 h 13 min
